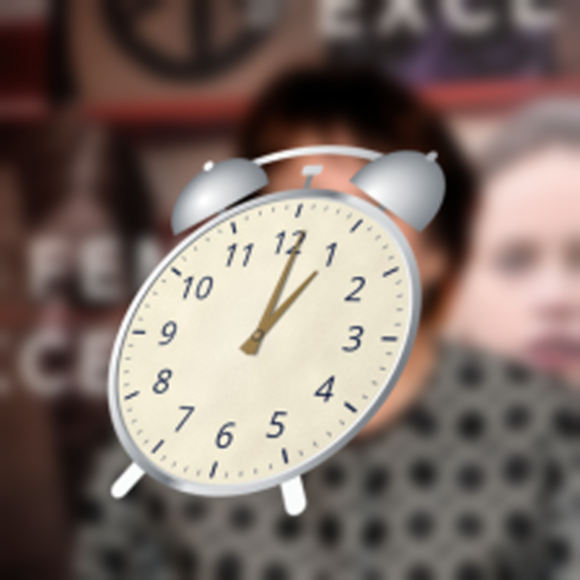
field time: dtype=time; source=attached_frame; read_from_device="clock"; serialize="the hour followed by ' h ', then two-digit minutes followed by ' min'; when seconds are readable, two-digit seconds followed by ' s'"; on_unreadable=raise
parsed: 1 h 01 min
